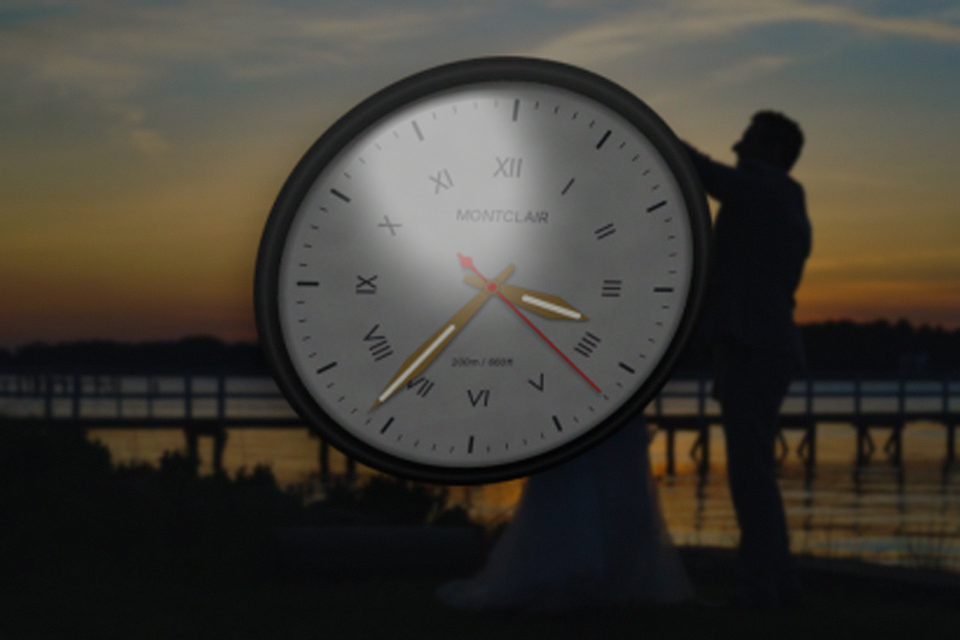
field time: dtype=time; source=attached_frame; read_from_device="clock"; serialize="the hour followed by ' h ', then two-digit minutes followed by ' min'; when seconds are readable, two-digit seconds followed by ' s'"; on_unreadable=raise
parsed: 3 h 36 min 22 s
